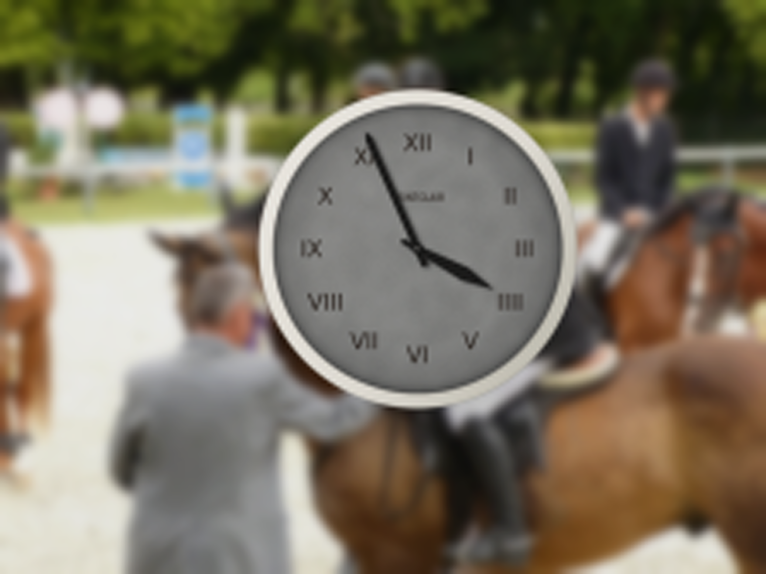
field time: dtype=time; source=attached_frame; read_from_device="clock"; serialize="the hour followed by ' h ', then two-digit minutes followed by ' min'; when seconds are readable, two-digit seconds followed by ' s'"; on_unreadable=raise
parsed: 3 h 56 min
